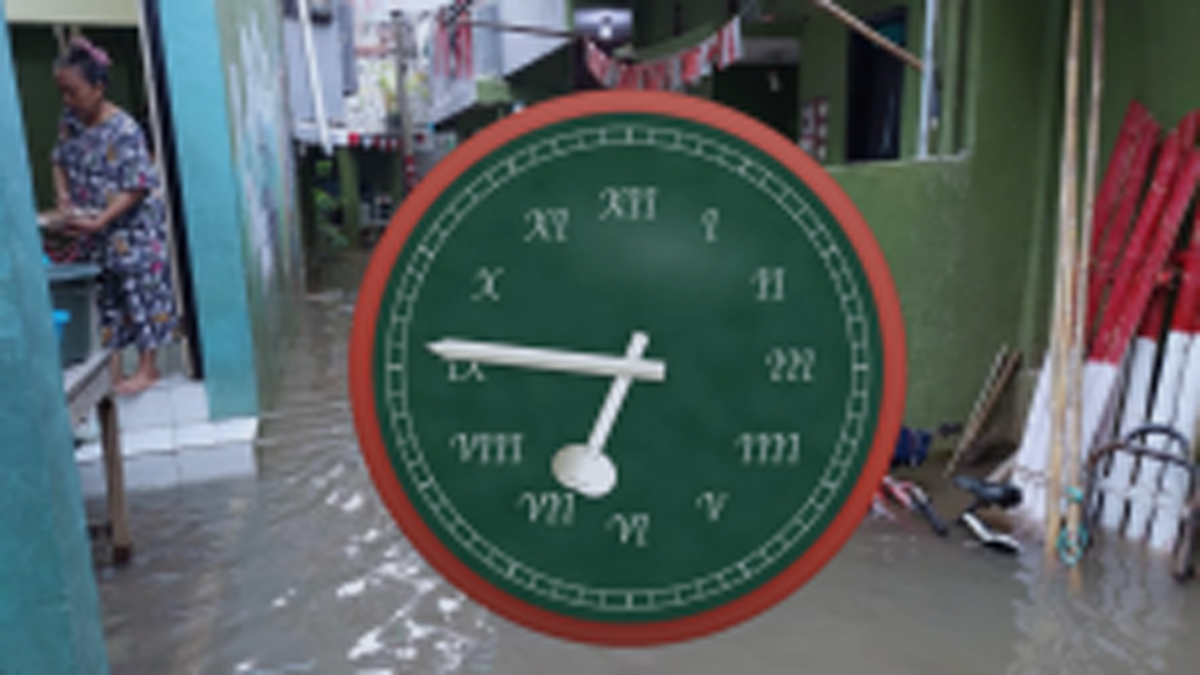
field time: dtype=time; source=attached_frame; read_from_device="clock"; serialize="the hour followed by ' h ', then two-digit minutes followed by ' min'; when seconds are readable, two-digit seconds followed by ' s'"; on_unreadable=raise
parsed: 6 h 46 min
